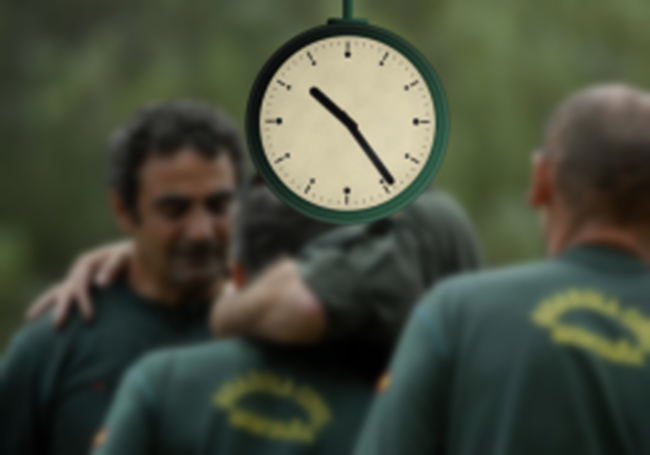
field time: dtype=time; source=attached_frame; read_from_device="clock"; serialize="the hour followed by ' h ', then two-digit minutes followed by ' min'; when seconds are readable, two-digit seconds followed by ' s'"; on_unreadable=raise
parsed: 10 h 24 min
